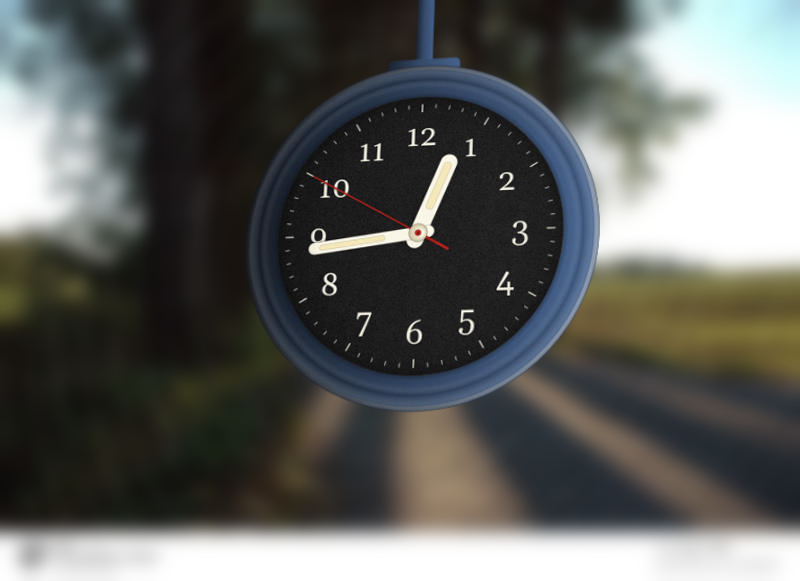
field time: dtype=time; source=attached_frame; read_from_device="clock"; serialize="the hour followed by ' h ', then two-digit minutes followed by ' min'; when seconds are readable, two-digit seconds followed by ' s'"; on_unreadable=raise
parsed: 12 h 43 min 50 s
